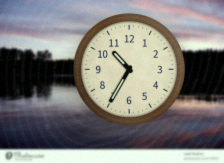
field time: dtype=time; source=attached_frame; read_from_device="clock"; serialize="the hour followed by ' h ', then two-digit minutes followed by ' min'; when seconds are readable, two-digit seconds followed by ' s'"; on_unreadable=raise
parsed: 10 h 35 min
